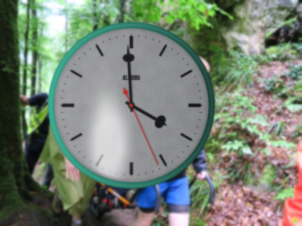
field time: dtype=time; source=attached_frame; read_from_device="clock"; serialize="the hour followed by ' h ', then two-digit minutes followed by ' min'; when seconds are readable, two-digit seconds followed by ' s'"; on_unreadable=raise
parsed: 3 h 59 min 26 s
